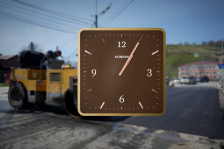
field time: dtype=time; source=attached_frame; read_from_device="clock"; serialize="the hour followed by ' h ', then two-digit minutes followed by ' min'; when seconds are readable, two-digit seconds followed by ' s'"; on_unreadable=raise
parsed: 1 h 05 min
